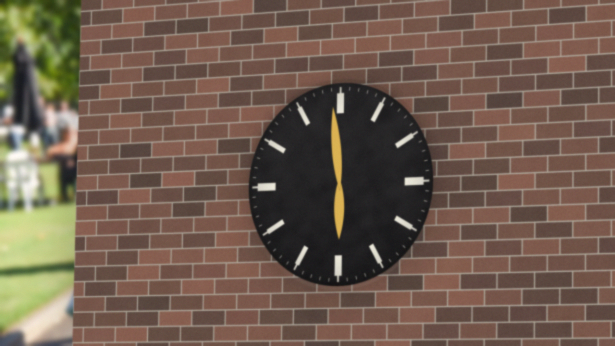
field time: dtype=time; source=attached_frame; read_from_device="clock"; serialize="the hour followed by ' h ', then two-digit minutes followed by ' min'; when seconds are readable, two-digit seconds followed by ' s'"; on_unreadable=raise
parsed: 5 h 59 min
